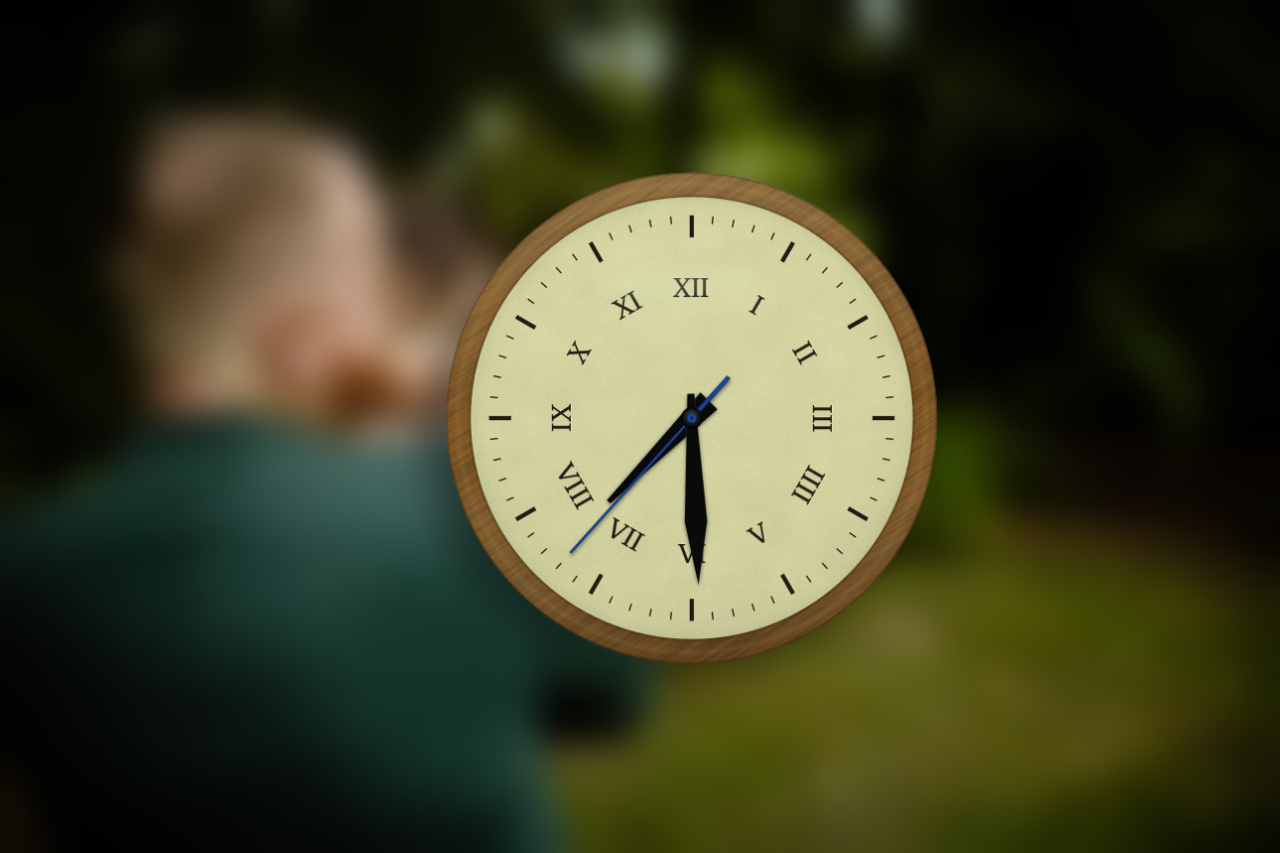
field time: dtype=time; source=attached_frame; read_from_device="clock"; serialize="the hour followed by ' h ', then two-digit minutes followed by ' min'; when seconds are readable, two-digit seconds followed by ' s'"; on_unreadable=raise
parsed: 7 h 29 min 37 s
